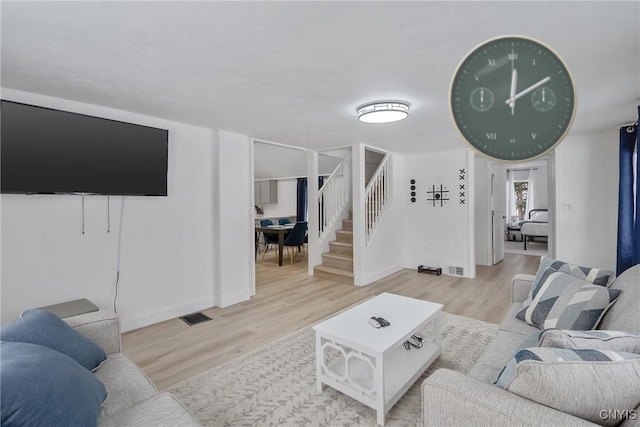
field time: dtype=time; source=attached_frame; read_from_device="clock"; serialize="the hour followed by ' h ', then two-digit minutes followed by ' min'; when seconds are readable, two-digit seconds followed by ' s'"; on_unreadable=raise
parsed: 12 h 10 min
